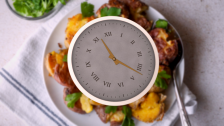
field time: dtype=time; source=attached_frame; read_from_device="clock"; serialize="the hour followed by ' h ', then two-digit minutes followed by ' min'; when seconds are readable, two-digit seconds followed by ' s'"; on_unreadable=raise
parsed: 11 h 22 min
